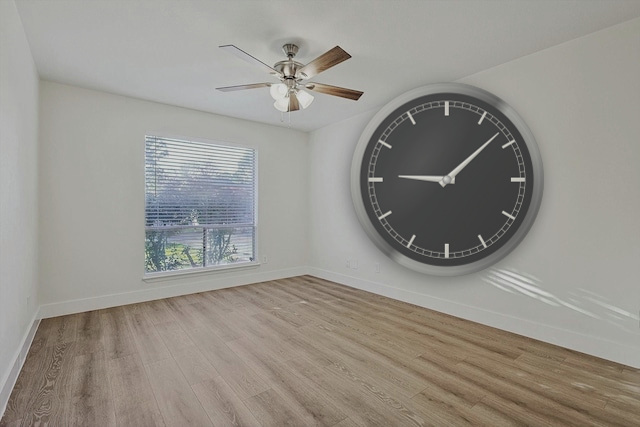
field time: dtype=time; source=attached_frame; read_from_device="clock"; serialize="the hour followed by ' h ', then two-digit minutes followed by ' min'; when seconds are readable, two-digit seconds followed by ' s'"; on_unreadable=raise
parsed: 9 h 08 min
